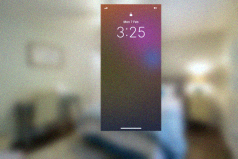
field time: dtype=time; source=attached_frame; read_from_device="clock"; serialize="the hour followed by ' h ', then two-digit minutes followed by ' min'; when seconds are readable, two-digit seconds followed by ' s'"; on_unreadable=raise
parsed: 3 h 25 min
